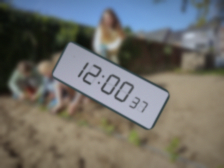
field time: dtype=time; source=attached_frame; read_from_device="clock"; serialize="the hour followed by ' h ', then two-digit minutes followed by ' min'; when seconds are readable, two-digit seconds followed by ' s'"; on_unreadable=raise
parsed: 12 h 00 min 37 s
